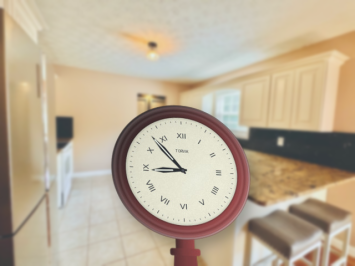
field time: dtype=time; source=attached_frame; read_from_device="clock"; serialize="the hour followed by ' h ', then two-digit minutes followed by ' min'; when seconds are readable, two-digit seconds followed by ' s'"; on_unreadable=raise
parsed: 8 h 53 min
